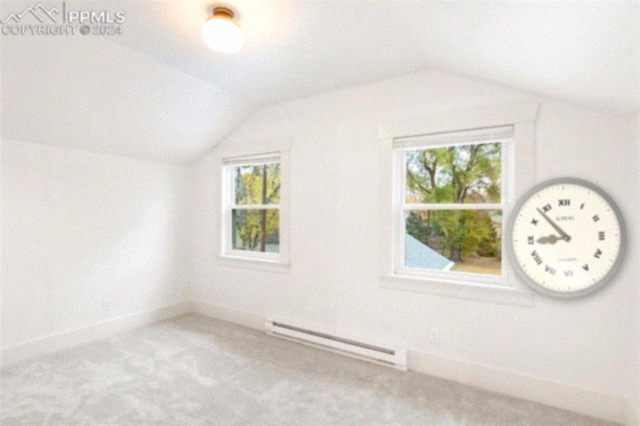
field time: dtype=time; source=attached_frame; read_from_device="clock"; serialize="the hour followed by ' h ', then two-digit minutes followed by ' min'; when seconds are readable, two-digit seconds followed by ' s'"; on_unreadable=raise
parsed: 8 h 53 min
